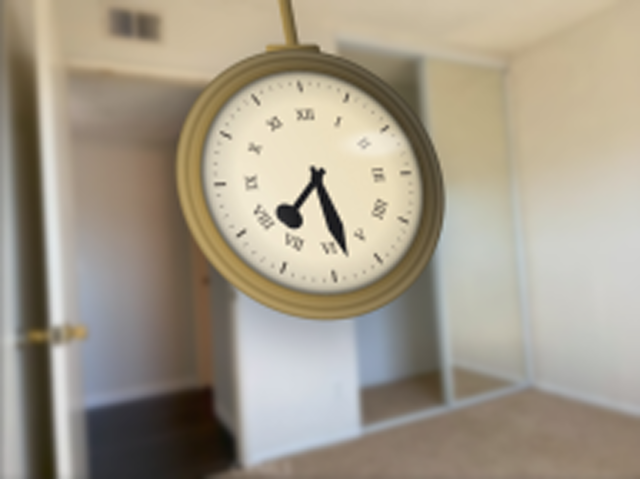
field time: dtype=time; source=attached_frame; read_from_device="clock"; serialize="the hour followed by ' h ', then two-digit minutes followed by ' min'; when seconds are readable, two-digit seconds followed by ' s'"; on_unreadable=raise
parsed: 7 h 28 min
